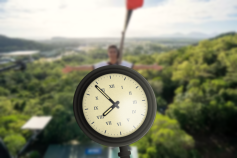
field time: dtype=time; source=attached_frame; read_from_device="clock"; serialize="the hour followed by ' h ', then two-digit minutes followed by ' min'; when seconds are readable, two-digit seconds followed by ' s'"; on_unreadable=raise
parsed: 7 h 54 min
